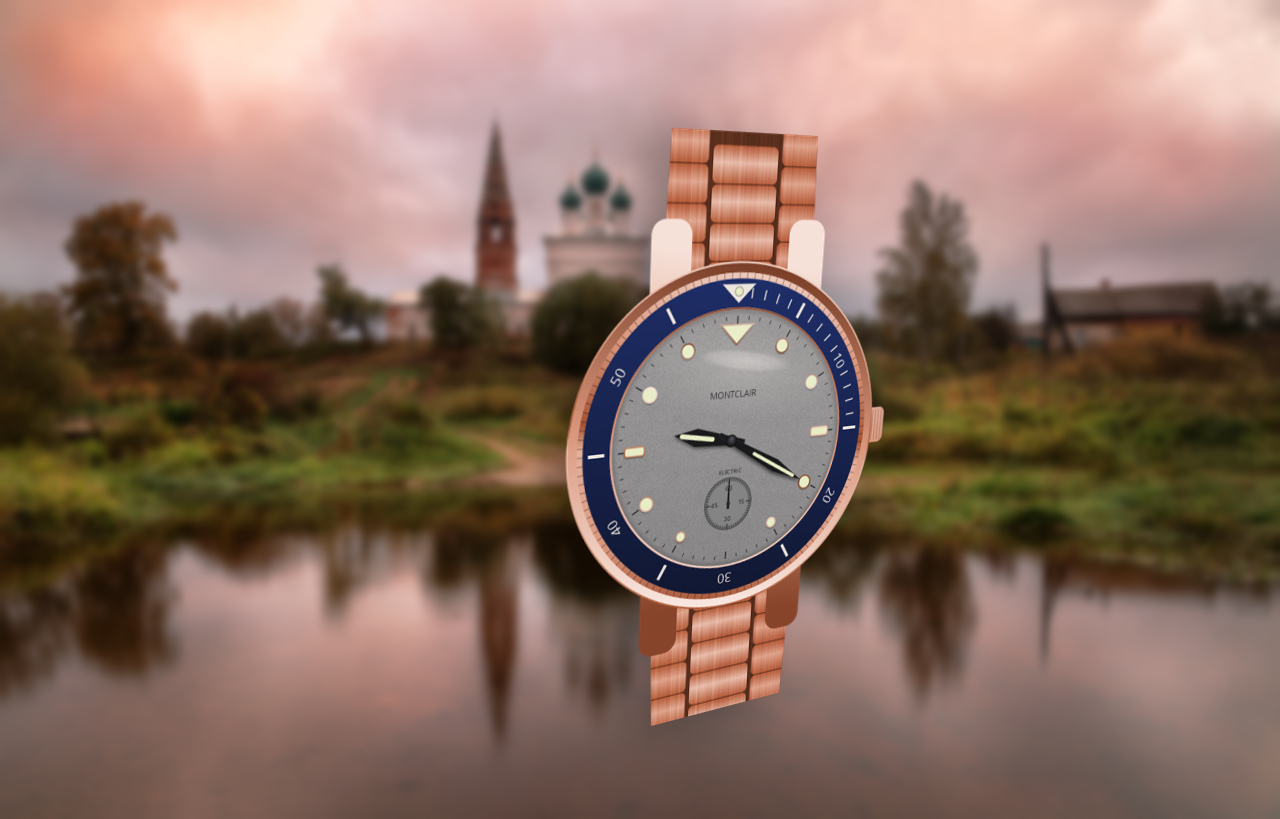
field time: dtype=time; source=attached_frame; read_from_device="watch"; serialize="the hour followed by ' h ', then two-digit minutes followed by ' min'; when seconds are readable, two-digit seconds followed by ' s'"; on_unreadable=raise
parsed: 9 h 20 min
